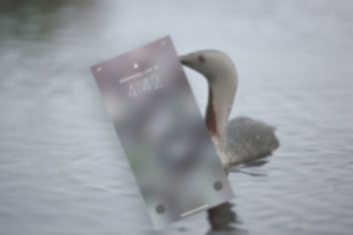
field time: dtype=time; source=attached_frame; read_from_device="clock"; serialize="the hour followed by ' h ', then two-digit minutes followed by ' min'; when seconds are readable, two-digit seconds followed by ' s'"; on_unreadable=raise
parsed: 4 h 42 min
